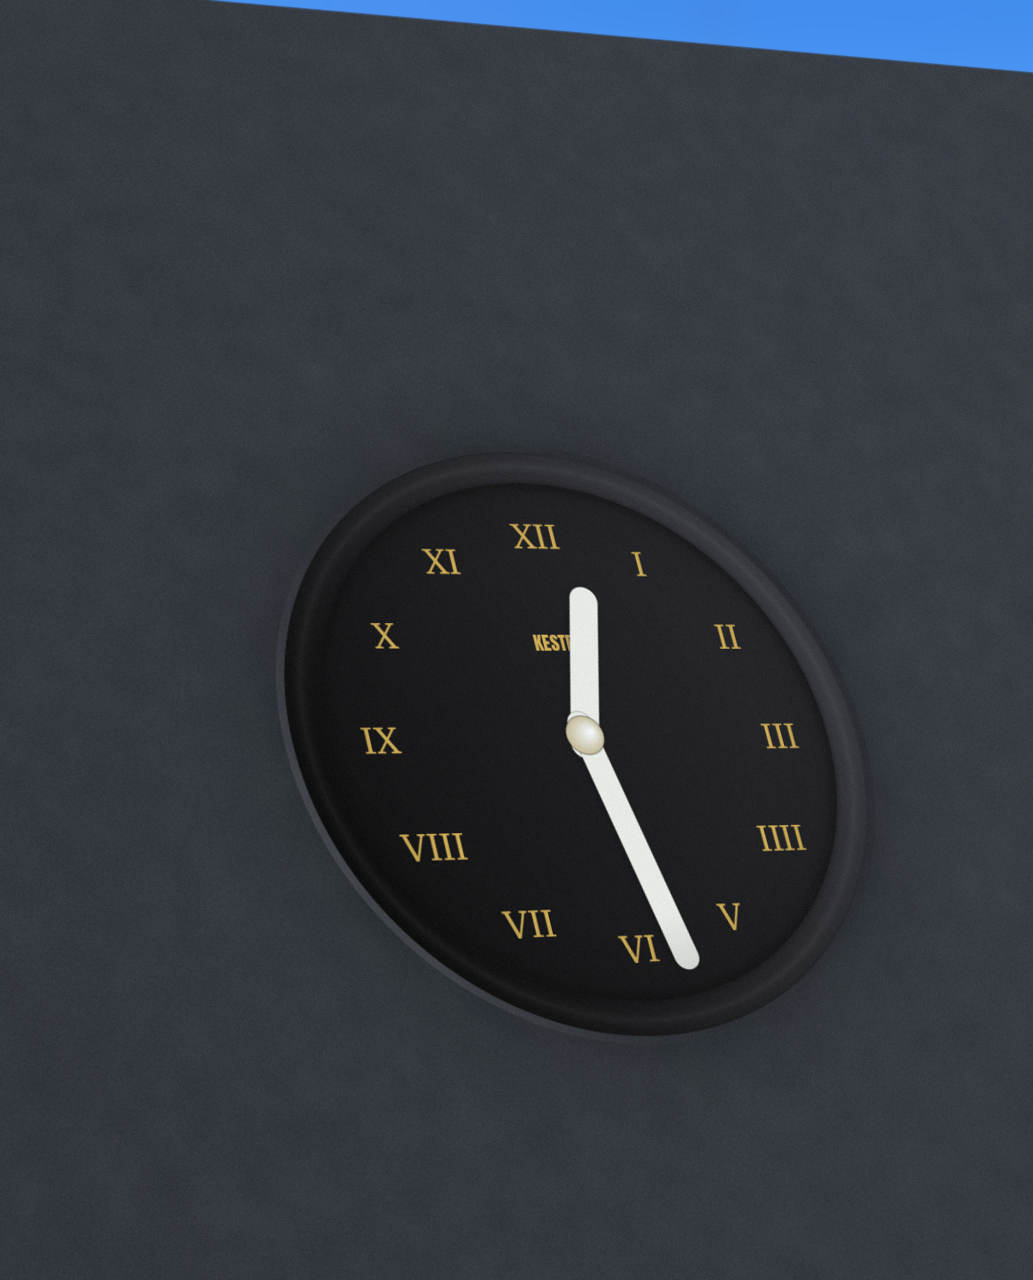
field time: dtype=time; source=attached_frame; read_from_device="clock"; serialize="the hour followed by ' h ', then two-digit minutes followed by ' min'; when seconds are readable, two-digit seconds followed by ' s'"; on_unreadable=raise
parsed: 12 h 28 min
